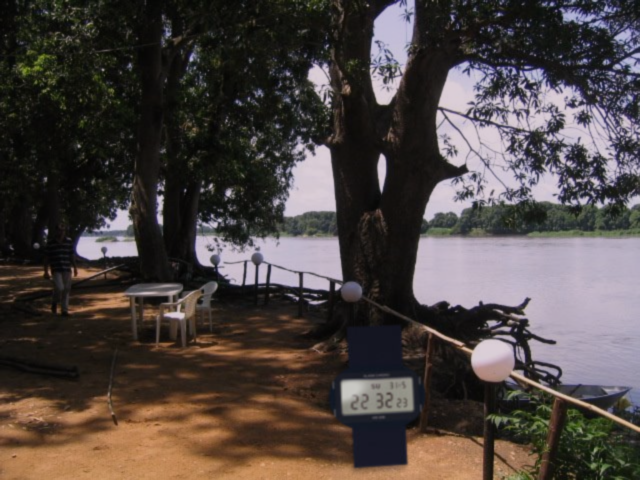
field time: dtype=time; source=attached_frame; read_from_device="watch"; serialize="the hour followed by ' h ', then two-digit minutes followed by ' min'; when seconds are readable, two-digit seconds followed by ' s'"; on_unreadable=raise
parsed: 22 h 32 min
